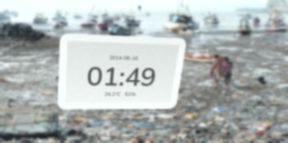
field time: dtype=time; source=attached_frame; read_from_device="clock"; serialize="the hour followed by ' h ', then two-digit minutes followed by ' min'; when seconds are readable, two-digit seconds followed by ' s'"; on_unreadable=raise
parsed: 1 h 49 min
